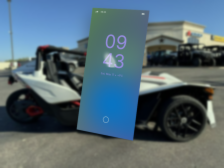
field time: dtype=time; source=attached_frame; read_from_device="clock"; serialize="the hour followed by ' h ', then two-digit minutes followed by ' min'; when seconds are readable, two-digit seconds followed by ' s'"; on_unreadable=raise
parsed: 9 h 43 min
